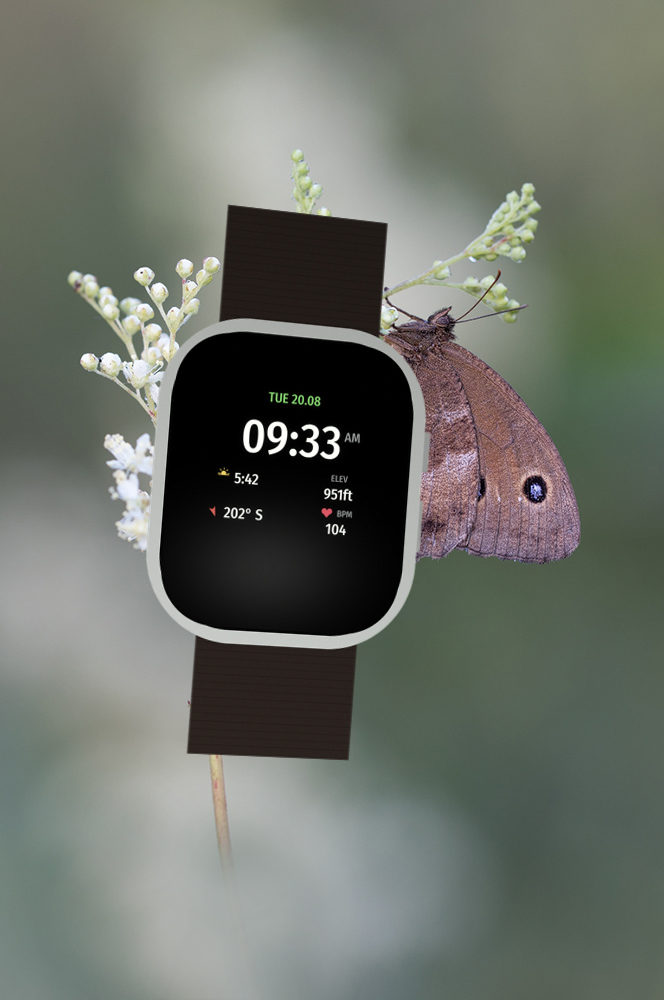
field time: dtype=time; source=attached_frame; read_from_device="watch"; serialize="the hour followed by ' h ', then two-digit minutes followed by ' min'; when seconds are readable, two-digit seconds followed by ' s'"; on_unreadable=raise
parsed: 9 h 33 min
